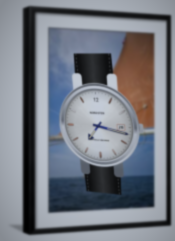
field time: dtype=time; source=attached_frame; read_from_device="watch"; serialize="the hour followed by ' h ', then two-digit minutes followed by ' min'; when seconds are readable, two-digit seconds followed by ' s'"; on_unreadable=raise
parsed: 7 h 17 min
